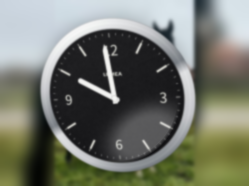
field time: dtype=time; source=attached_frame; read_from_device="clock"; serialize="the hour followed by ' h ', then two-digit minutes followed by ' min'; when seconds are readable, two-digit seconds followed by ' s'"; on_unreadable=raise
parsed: 9 h 59 min
